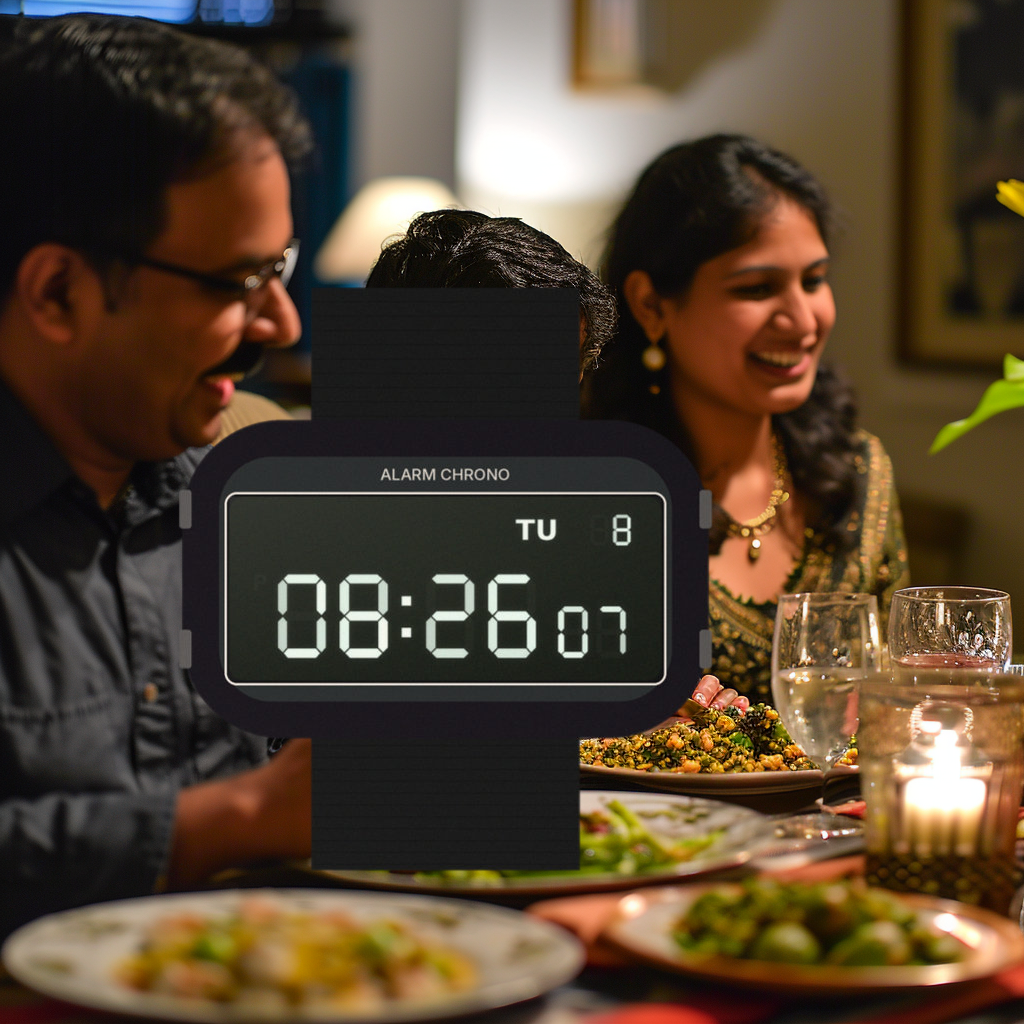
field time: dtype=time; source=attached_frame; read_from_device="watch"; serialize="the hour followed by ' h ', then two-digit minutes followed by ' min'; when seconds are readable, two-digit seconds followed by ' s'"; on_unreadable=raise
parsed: 8 h 26 min 07 s
